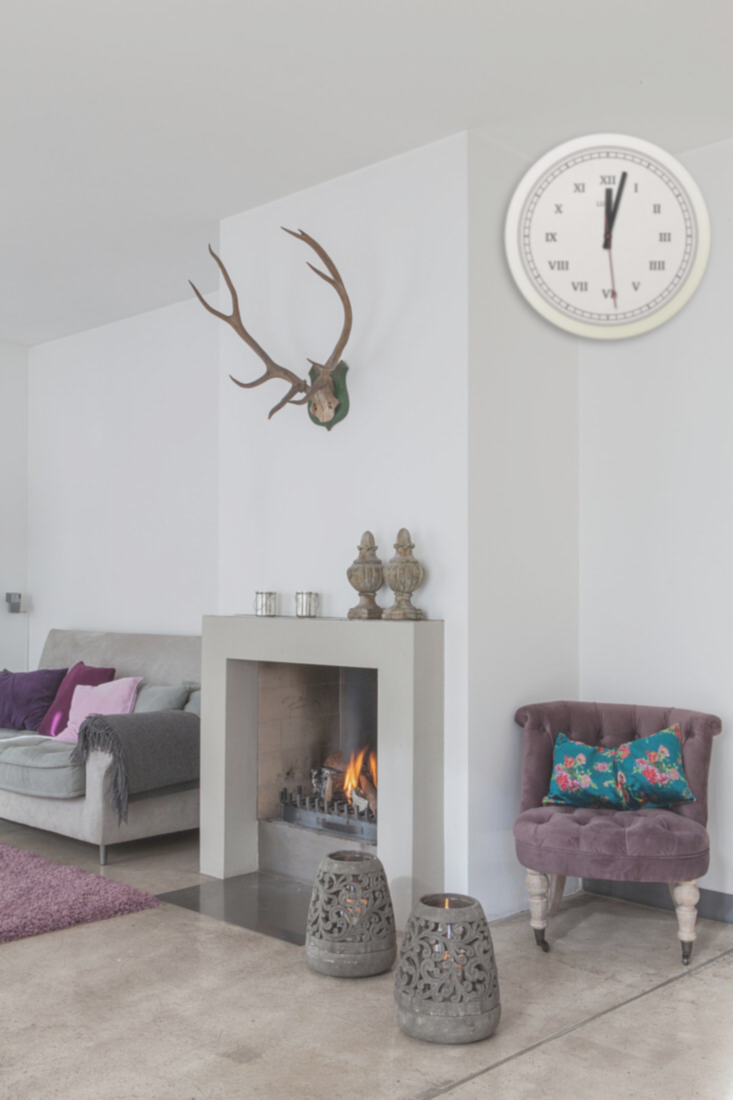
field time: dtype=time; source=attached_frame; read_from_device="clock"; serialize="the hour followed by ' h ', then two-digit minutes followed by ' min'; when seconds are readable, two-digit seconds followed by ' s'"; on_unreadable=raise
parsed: 12 h 02 min 29 s
